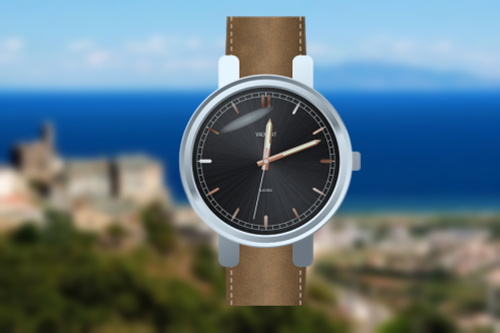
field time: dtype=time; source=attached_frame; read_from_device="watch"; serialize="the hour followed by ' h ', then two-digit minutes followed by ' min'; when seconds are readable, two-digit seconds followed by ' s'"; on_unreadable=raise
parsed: 12 h 11 min 32 s
